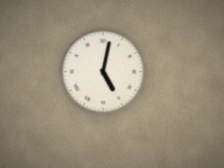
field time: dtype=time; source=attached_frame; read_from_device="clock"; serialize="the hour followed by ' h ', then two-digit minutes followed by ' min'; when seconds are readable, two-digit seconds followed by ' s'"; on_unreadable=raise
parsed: 5 h 02 min
